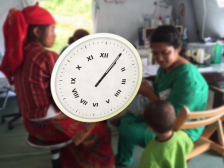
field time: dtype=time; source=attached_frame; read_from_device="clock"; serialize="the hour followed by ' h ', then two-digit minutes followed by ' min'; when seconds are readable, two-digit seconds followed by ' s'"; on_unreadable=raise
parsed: 1 h 05 min
